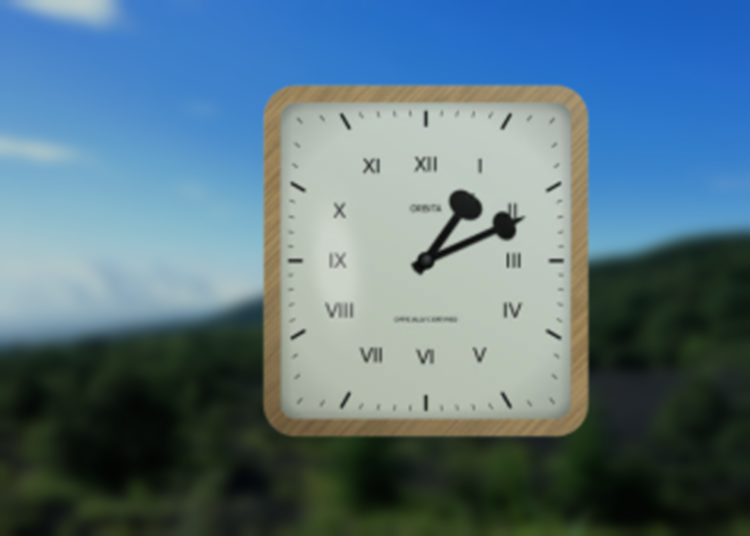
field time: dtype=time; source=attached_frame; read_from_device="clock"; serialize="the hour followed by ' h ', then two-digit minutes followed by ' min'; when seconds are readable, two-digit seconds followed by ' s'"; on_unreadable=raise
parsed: 1 h 11 min
